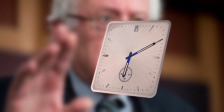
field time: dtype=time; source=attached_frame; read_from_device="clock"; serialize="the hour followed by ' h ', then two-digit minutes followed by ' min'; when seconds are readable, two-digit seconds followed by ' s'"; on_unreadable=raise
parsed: 6 h 10 min
